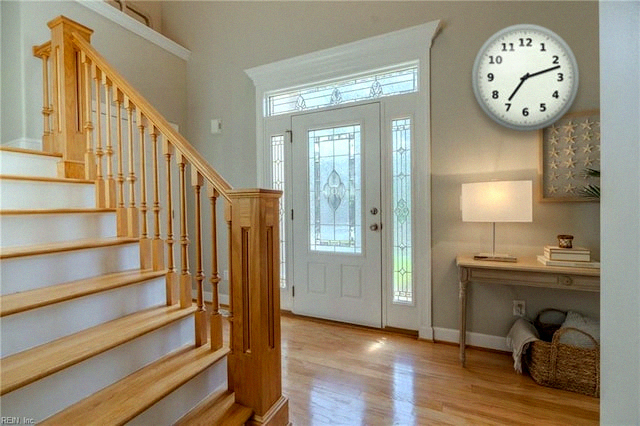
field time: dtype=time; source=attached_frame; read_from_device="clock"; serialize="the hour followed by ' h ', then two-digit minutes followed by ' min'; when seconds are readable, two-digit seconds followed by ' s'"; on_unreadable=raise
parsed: 7 h 12 min
